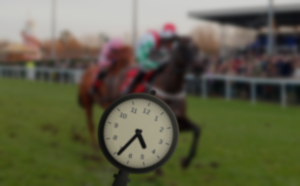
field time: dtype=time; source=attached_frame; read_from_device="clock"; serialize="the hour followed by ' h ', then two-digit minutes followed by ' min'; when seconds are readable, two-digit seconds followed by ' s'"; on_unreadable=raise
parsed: 4 h 34 min
